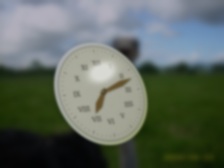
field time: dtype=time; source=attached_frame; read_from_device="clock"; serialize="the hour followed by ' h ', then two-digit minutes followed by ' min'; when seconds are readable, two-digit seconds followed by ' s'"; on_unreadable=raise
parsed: 7 h 12 min
